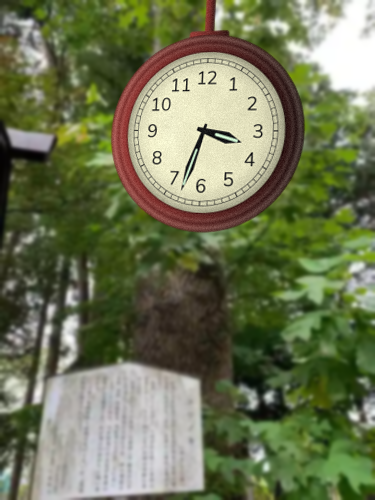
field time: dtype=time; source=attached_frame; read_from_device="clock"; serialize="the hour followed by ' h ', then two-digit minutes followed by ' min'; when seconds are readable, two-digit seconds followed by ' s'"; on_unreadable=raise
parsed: 3 h 33 min
